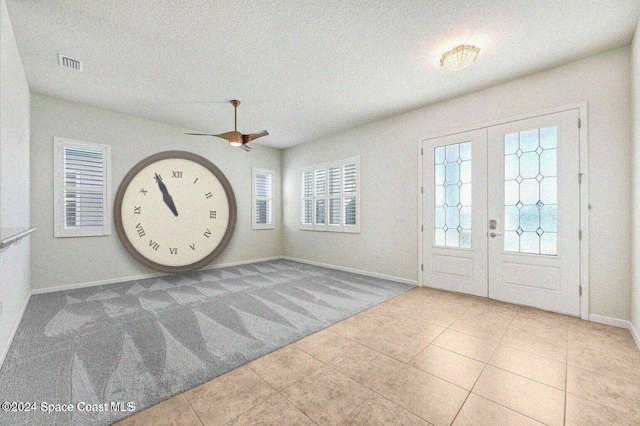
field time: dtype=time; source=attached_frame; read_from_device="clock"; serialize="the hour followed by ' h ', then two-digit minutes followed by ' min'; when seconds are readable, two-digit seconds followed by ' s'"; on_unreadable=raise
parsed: 10 h 55 min
